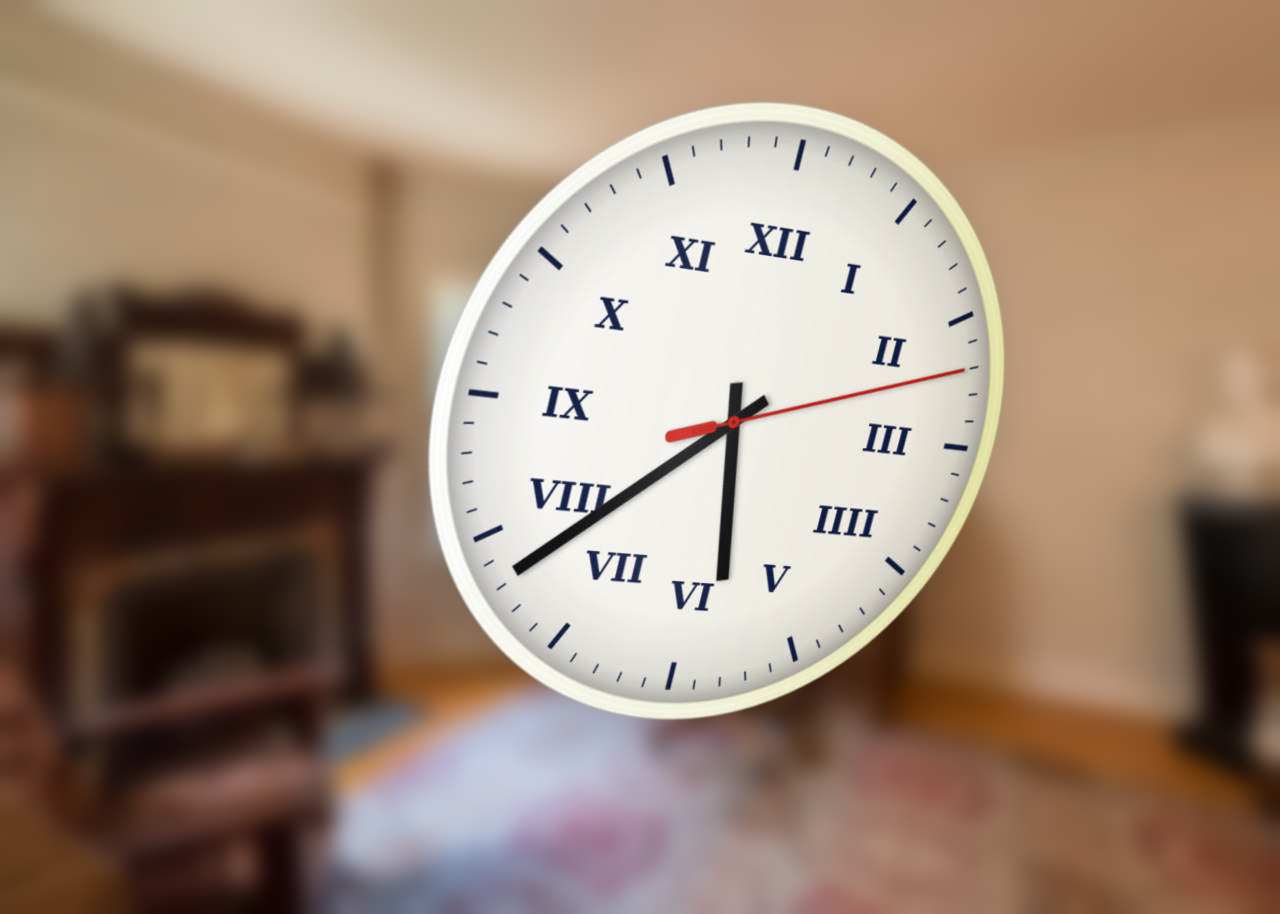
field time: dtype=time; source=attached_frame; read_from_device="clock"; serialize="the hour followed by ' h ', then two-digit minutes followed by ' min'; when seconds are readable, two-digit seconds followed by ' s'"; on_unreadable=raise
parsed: 5 h 38 min 12 s
